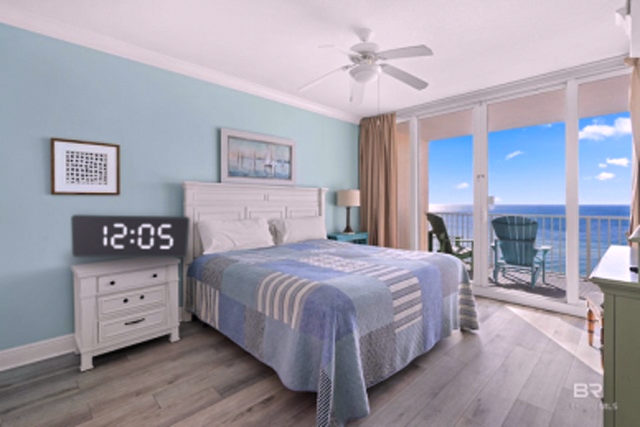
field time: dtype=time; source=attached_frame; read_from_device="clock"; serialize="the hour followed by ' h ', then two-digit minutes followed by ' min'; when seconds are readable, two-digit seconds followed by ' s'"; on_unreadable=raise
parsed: 12 h 05 min
